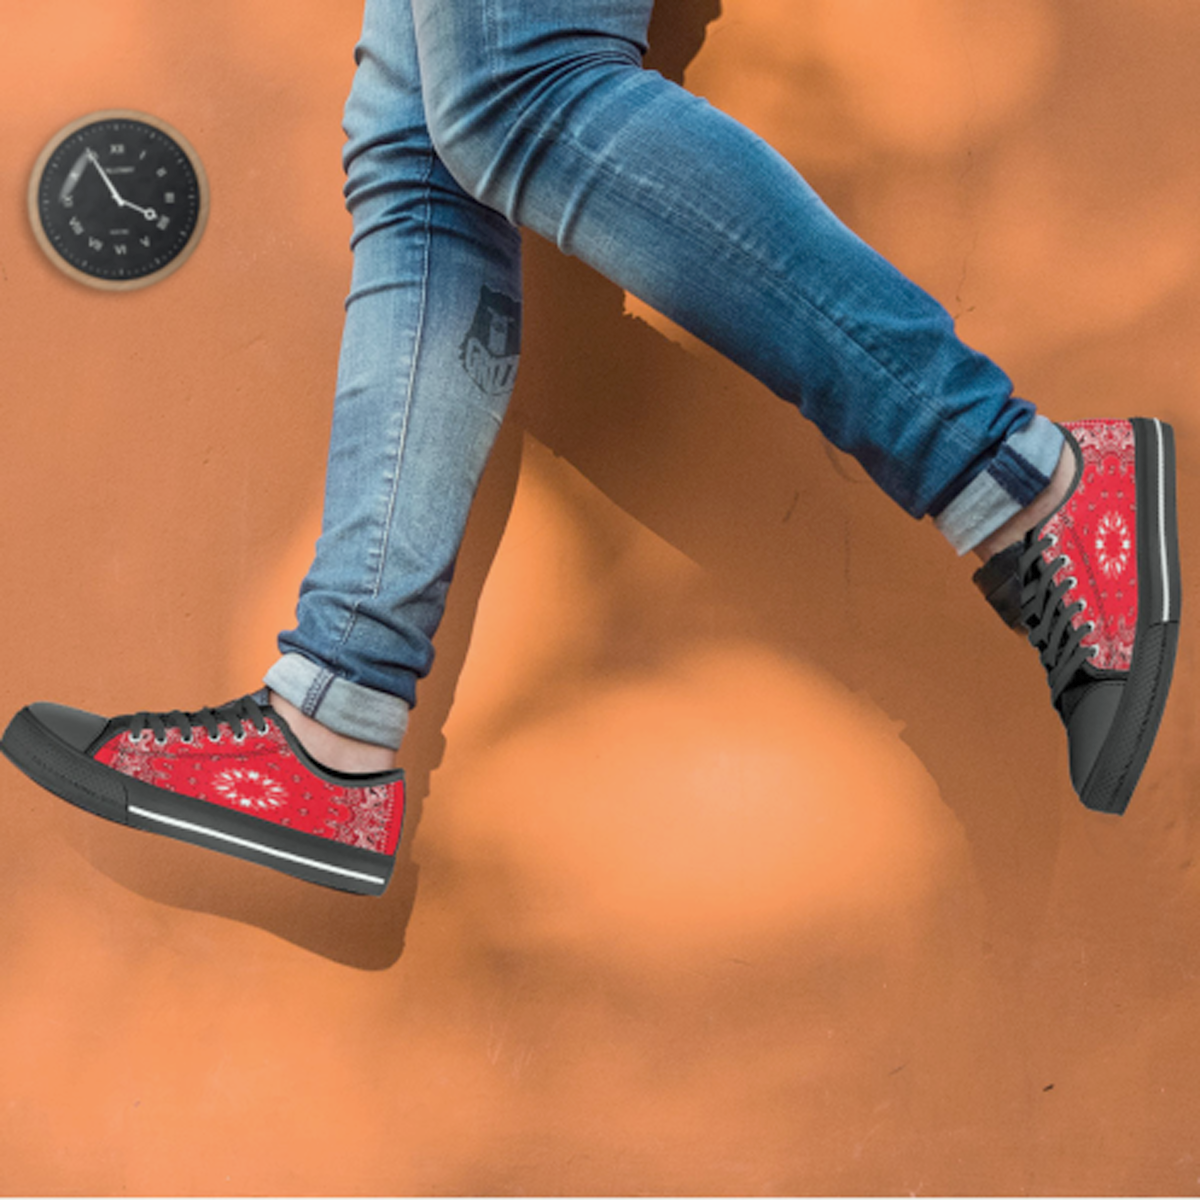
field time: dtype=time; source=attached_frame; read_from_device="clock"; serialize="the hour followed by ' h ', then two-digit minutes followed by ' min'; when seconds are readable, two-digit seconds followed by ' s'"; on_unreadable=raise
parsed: 3 h 55 min
